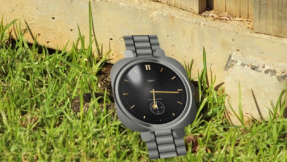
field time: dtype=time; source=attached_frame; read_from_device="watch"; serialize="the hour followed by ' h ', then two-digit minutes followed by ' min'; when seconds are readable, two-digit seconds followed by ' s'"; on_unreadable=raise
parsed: 6 h 16 min
